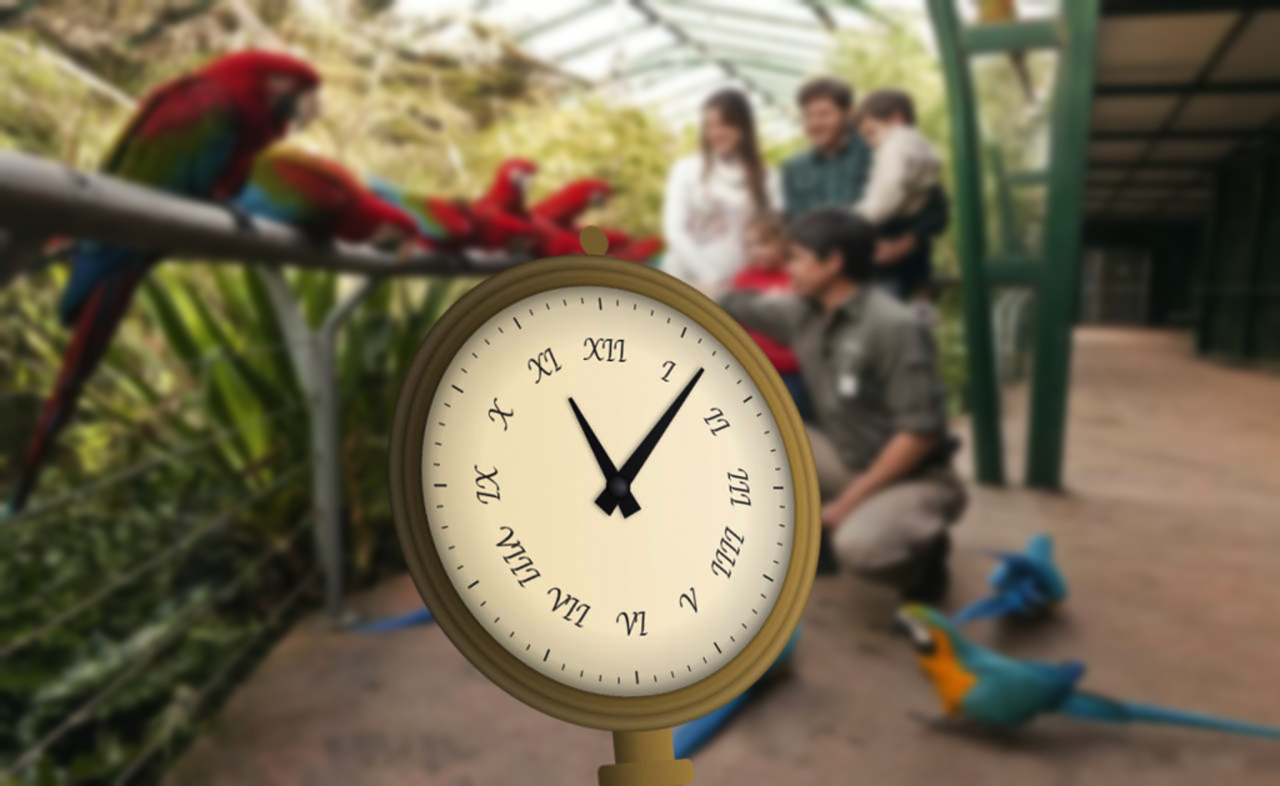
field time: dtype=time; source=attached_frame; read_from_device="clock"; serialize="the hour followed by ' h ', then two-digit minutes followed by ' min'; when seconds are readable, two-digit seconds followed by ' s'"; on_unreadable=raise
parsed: 11 h 07 min
